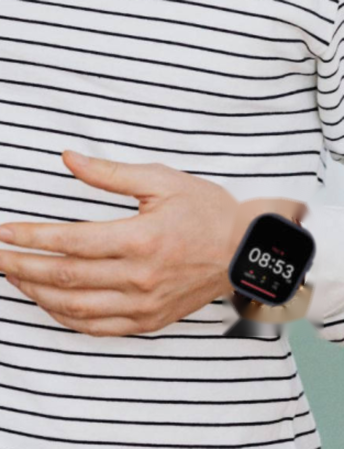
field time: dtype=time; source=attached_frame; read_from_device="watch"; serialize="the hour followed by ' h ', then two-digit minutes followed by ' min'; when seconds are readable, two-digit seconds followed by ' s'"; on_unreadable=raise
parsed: 8 h 53 min
